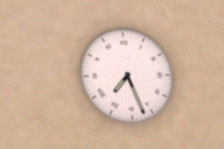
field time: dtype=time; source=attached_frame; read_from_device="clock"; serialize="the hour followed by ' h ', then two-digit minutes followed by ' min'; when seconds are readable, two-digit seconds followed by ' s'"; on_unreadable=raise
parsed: 7 h 27 min
